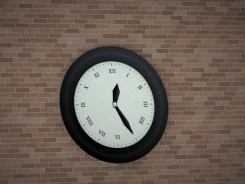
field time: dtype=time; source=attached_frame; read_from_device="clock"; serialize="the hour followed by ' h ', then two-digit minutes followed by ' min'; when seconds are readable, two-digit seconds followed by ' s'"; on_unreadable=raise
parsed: 12 h 25 min
